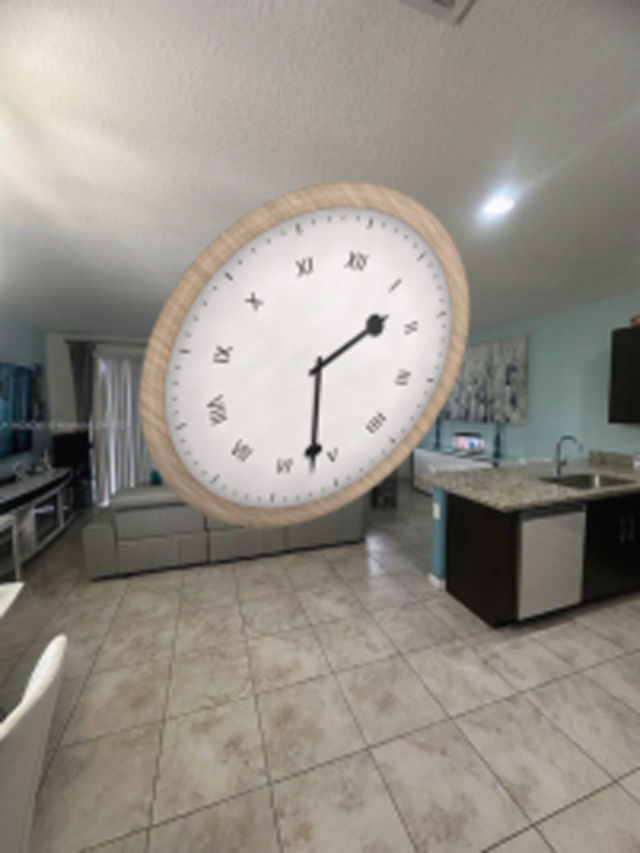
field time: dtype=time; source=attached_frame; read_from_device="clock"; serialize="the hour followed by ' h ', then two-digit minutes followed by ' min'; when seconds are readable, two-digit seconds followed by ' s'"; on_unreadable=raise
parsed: 1 h 27 min
